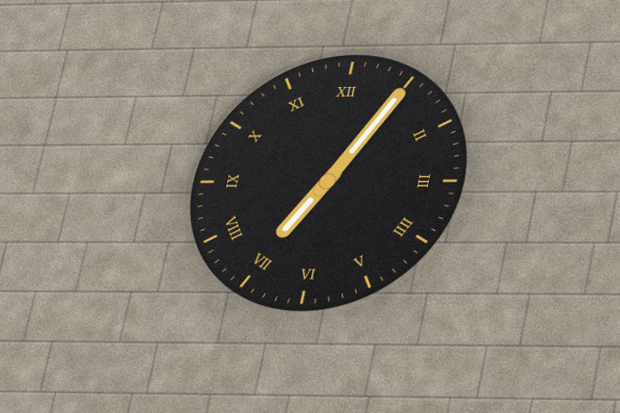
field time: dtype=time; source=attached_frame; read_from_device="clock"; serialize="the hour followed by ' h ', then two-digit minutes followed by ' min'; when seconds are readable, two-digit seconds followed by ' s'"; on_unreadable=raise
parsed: 7 h 05 min
